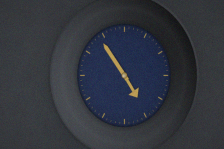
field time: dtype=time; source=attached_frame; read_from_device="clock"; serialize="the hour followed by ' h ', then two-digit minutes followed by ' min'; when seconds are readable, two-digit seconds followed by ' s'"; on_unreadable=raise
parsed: 4 h 54 min
